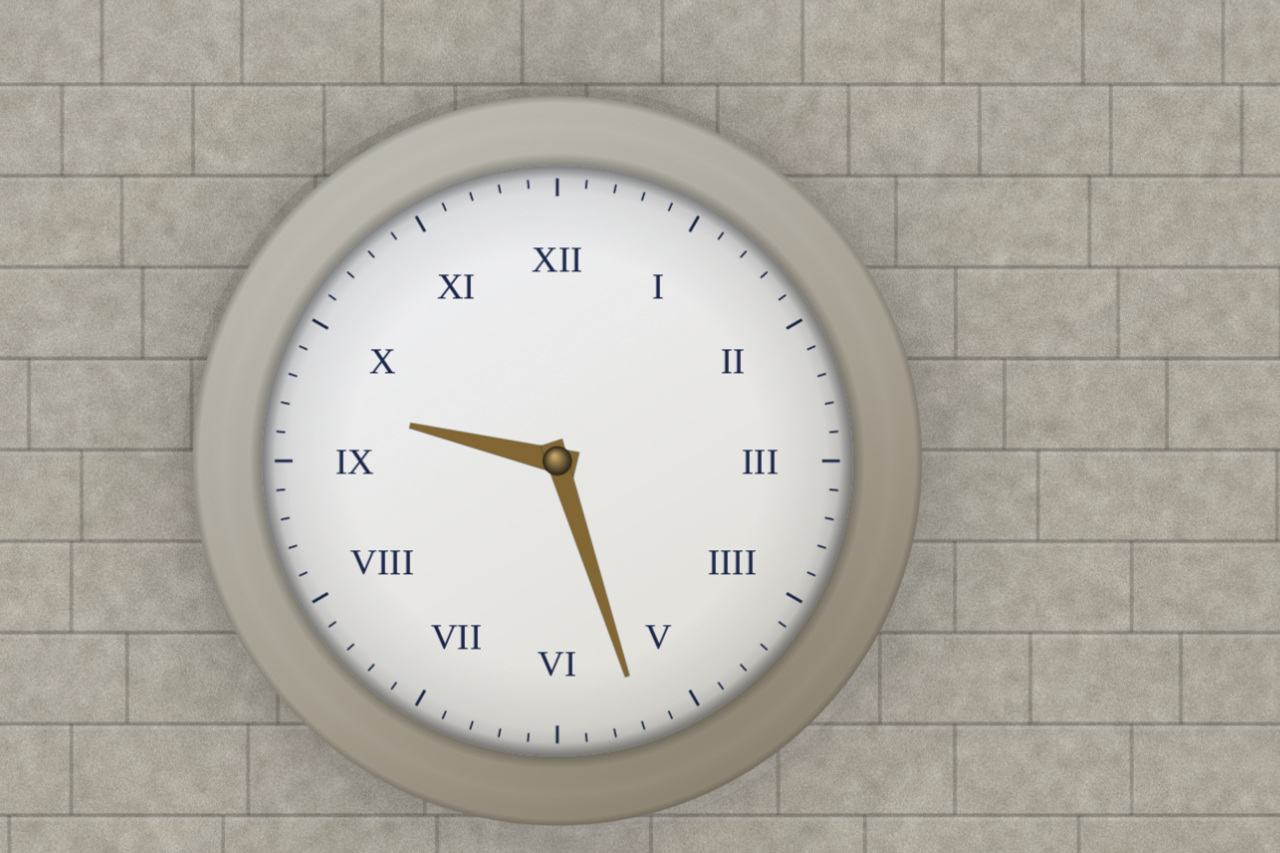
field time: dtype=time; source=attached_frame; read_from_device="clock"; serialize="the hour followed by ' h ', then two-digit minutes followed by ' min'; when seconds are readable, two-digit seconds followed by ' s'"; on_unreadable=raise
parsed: 9 h 27 min
